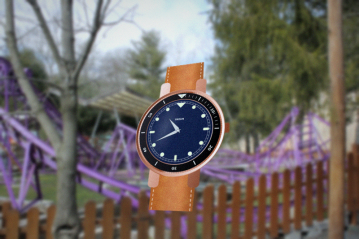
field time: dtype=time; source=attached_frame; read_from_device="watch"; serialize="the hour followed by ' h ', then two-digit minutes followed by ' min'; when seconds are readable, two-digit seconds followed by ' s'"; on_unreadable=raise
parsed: 10 h 41 min
